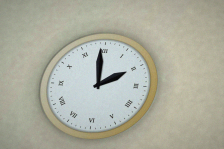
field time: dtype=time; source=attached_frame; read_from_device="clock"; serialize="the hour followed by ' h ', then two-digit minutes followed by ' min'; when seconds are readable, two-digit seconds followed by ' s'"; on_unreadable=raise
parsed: 1 h 59 min
